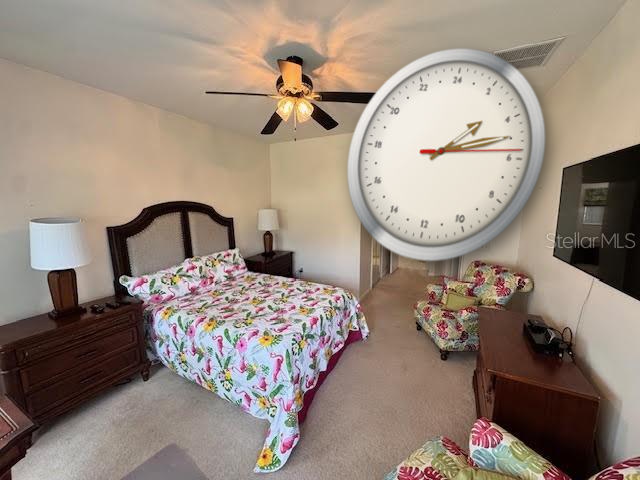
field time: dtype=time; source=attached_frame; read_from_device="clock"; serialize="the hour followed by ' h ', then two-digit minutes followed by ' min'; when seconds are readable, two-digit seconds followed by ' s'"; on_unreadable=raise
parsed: 3 h 12 min 14 s
